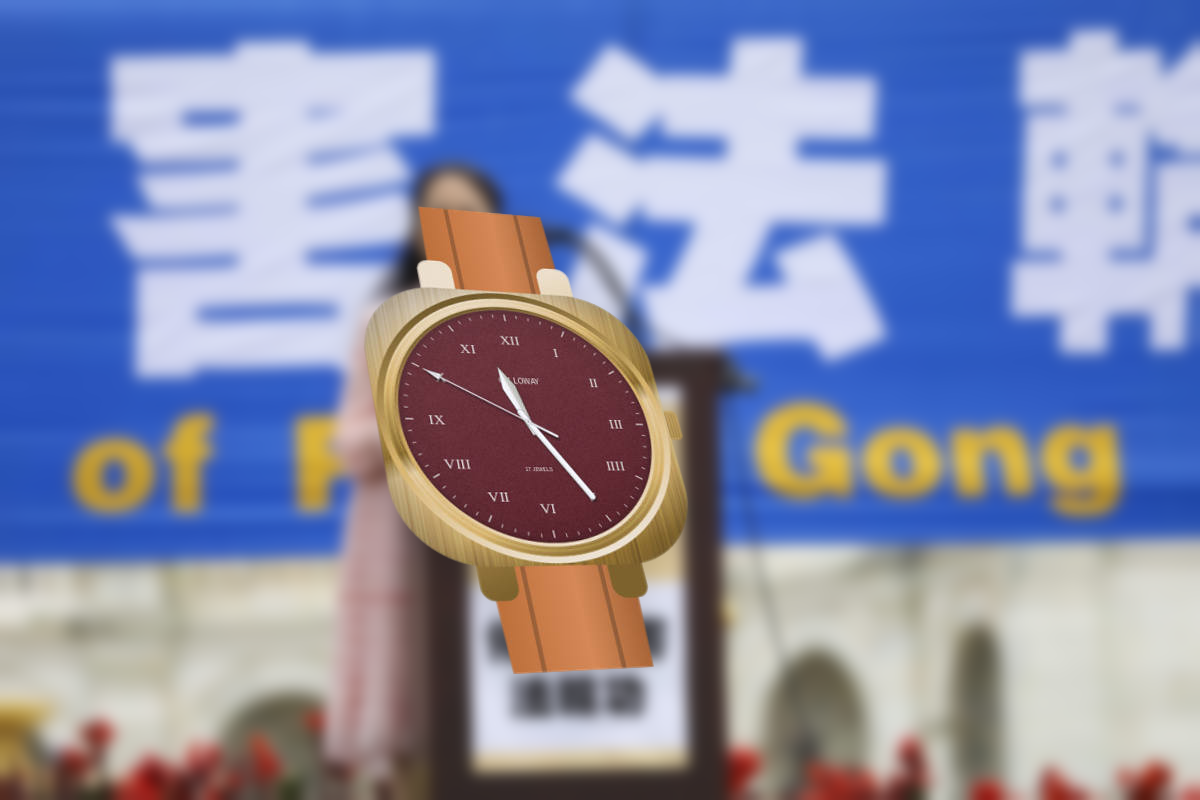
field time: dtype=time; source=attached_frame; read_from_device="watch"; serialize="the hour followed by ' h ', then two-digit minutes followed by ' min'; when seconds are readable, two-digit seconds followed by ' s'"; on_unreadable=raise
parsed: 11 h 24 min 50 s
